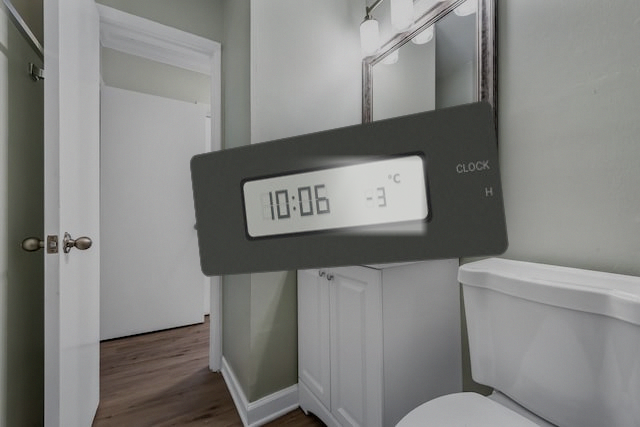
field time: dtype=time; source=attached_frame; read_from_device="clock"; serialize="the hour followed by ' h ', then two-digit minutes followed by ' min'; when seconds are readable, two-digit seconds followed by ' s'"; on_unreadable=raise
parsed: 10 h 06 min
